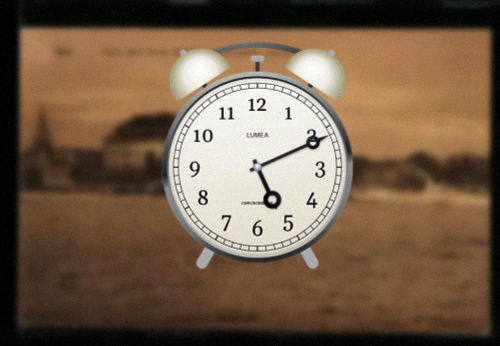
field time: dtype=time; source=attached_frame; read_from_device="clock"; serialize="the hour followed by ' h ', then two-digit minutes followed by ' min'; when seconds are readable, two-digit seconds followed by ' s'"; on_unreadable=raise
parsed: 5 h 11 min
